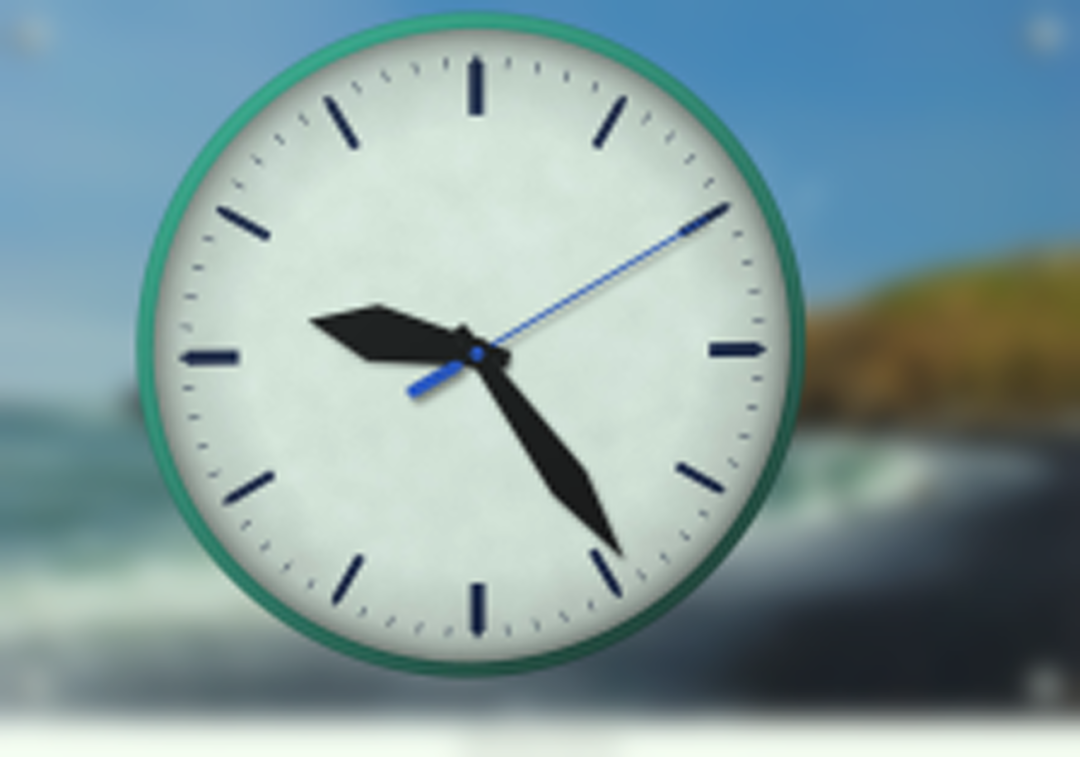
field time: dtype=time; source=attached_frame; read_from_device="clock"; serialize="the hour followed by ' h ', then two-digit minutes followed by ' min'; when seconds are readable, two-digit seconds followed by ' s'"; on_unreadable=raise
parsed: 9 h 24 min 10 s
